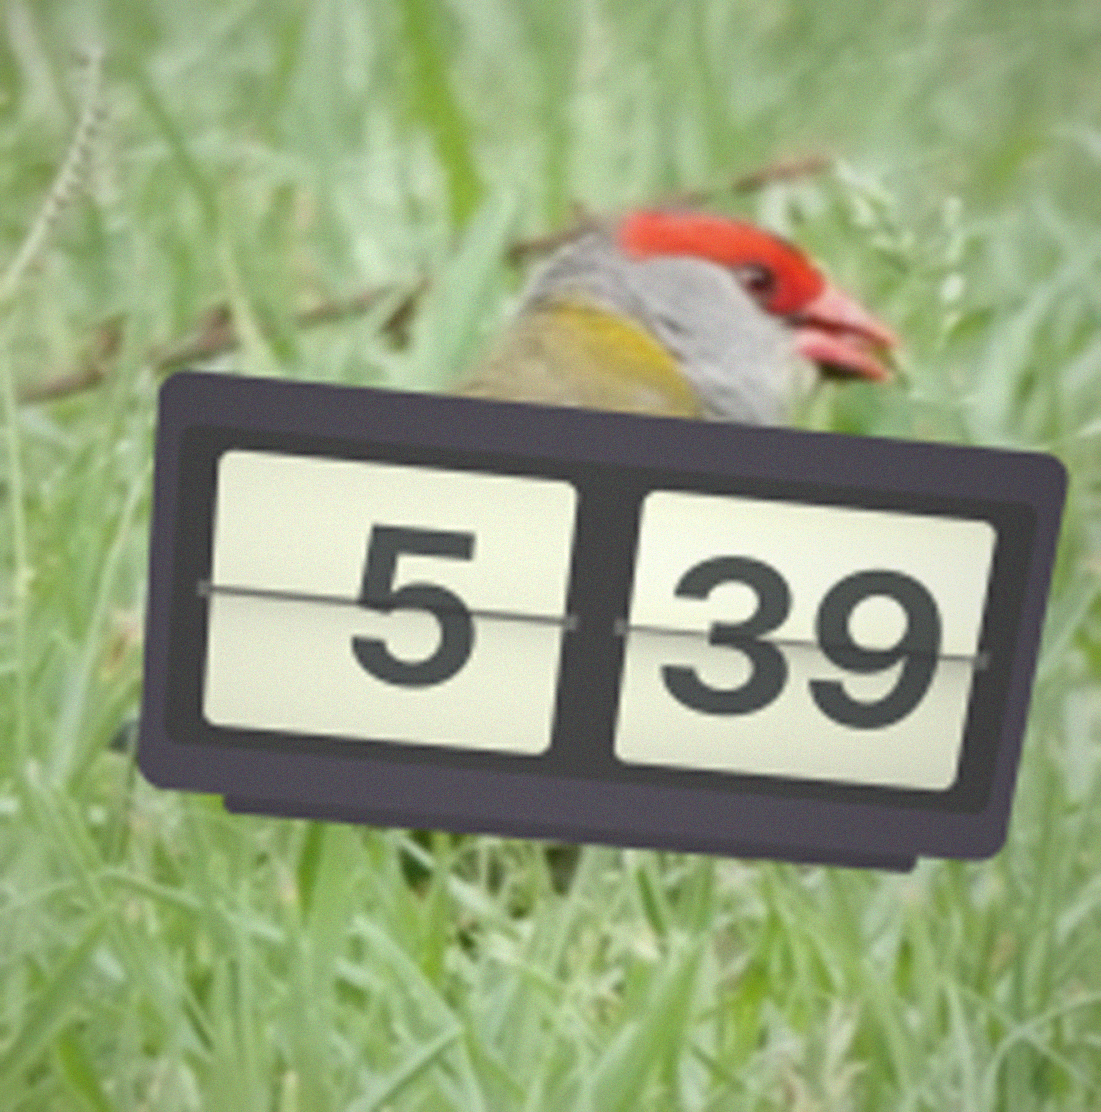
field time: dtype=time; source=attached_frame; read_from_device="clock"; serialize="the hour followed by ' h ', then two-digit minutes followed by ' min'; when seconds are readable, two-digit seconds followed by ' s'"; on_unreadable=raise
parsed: 5 h 39 min
